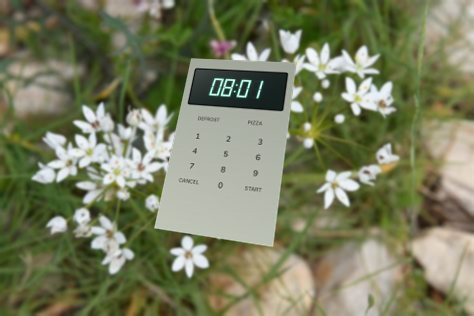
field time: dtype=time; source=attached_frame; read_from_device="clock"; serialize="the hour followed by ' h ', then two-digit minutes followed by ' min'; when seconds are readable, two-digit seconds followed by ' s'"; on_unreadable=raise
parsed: 8 h 01 min
